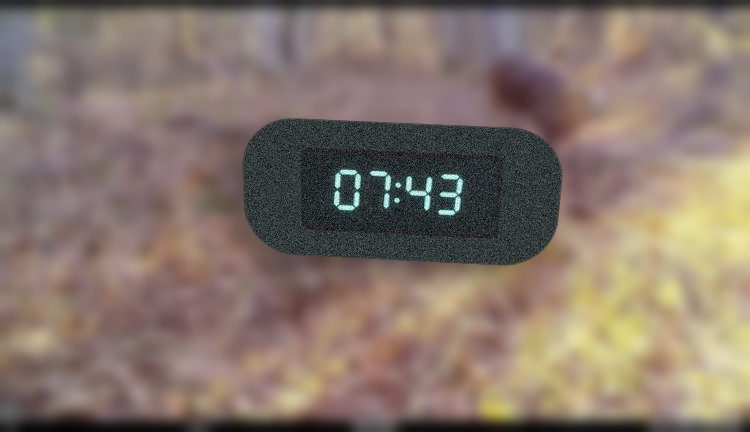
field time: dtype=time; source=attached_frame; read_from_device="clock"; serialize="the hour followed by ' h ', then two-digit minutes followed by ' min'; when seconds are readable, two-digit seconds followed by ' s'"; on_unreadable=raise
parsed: 7 h 43 min
